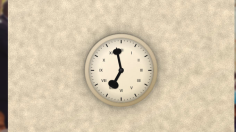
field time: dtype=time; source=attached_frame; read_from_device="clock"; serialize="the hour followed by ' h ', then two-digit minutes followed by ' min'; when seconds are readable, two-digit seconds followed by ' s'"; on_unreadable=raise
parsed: 6 h 58 min
